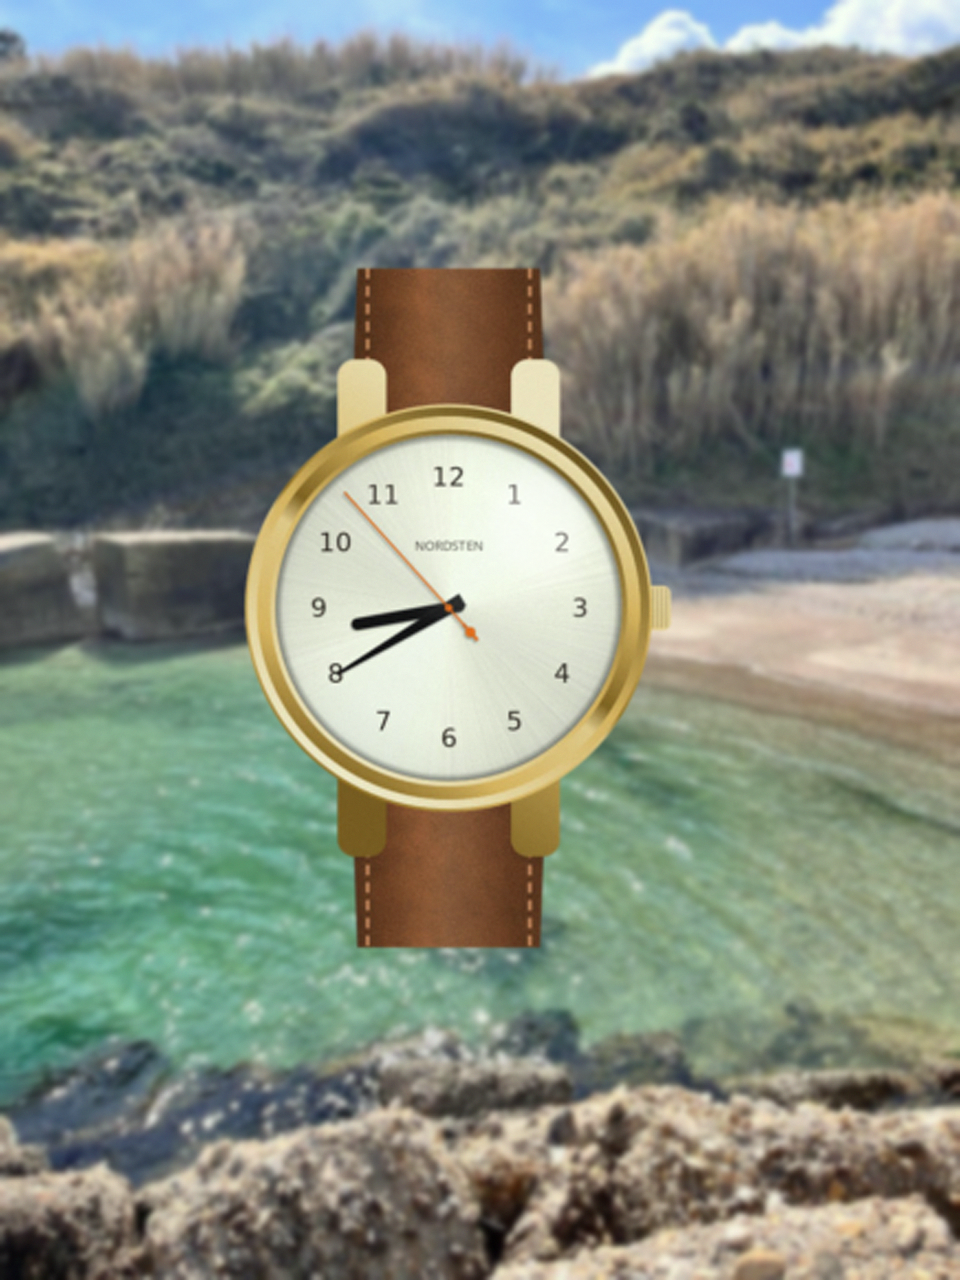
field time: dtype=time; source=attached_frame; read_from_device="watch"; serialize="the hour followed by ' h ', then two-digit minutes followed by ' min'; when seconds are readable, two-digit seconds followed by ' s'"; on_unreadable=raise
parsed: 8 h 39 min 53 s
